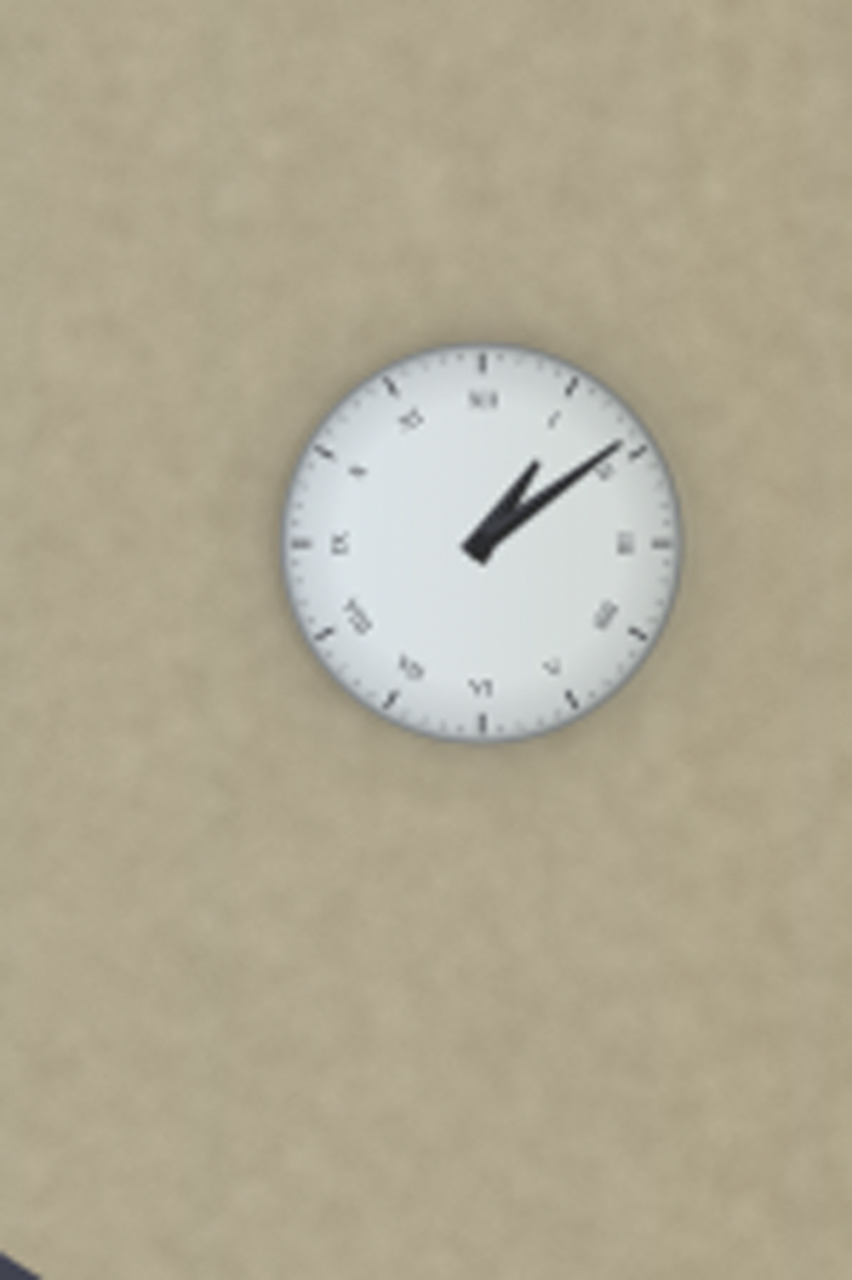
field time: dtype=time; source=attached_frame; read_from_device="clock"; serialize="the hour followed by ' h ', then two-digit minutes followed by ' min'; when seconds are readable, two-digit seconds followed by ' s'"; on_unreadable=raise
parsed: 1 h 09 min
